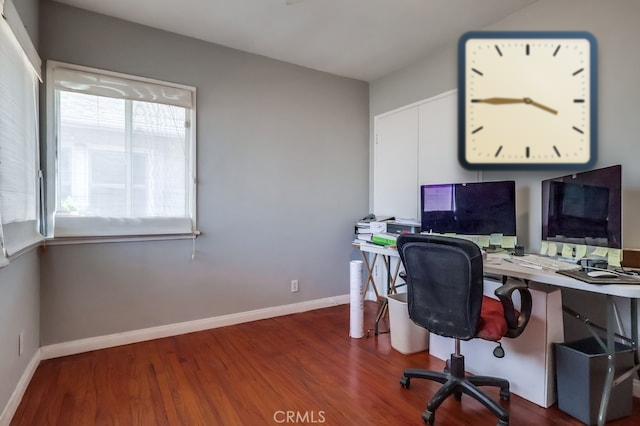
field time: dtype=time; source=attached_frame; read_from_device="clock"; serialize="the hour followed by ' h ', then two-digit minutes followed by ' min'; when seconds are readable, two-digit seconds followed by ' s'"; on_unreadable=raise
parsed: 3 h 45 min
